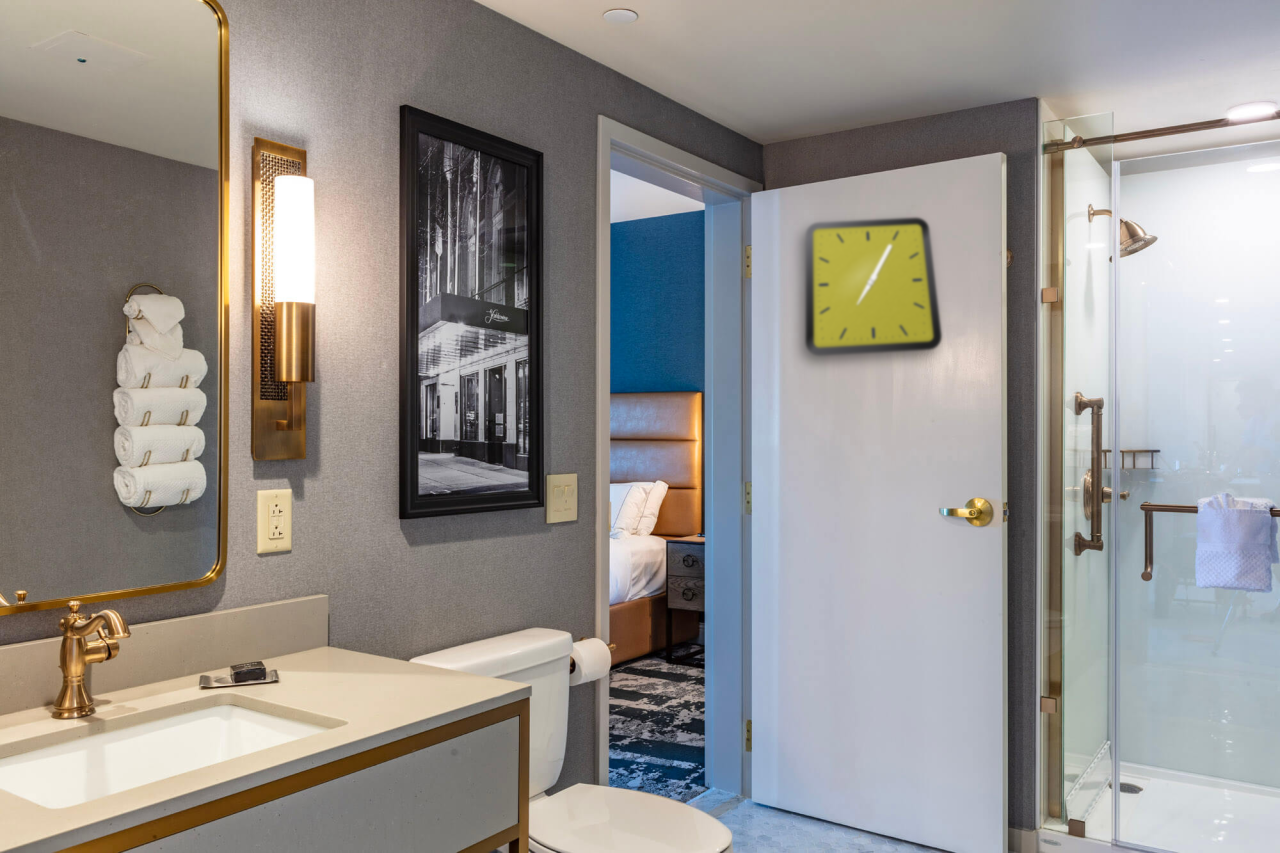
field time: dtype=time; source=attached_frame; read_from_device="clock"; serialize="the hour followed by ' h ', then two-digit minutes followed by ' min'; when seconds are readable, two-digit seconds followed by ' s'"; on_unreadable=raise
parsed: 7 h 05 min
